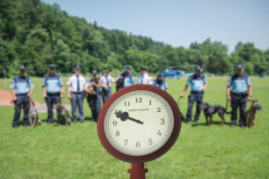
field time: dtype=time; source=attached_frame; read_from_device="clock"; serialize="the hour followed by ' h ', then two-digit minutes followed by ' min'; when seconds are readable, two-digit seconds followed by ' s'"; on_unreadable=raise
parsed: 9 h 49 min
